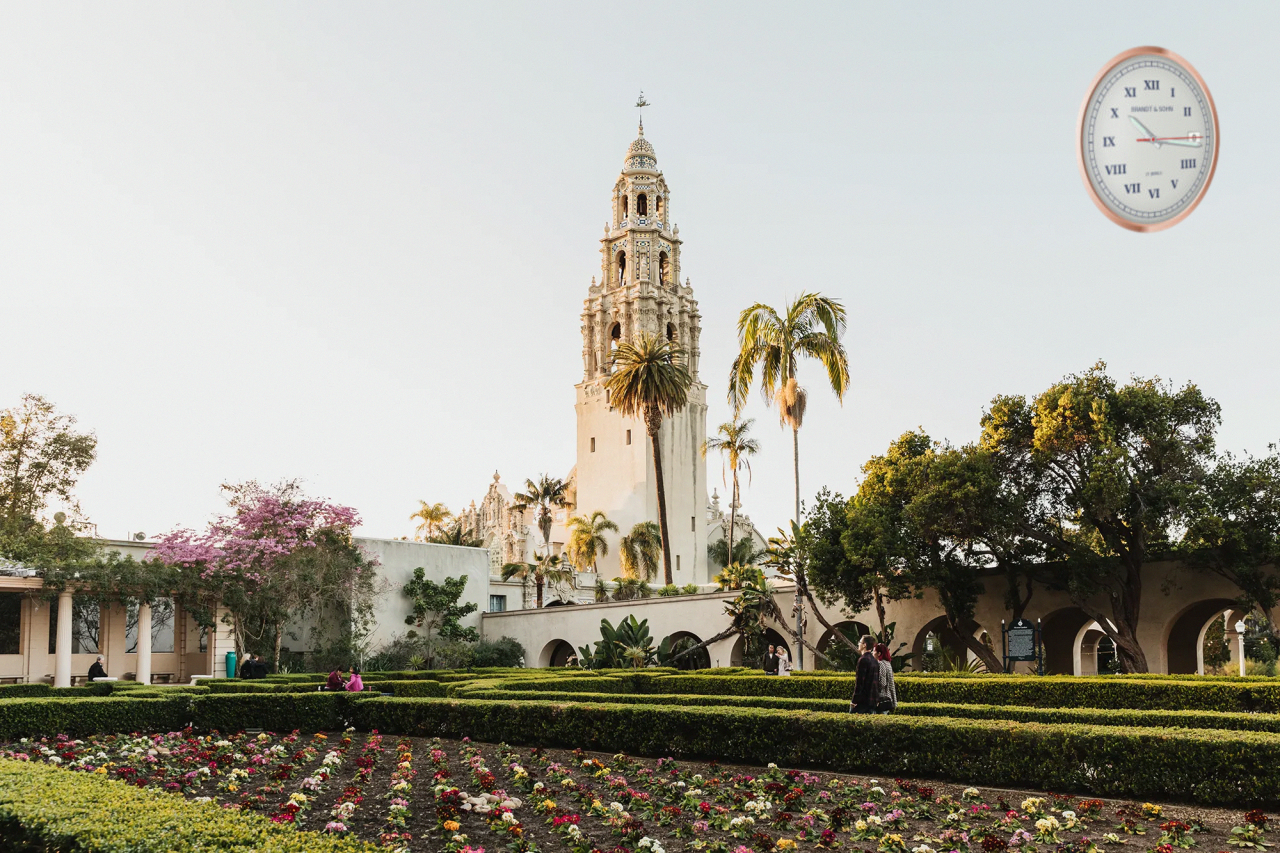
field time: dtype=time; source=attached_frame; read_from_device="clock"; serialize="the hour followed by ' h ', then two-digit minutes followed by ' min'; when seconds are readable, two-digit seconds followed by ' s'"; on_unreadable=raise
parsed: 10 h 16 min 15 s
